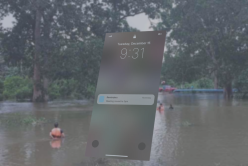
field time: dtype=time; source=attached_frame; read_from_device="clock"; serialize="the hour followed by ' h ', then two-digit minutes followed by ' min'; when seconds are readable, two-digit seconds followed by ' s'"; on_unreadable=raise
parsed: 9 h 31 min
